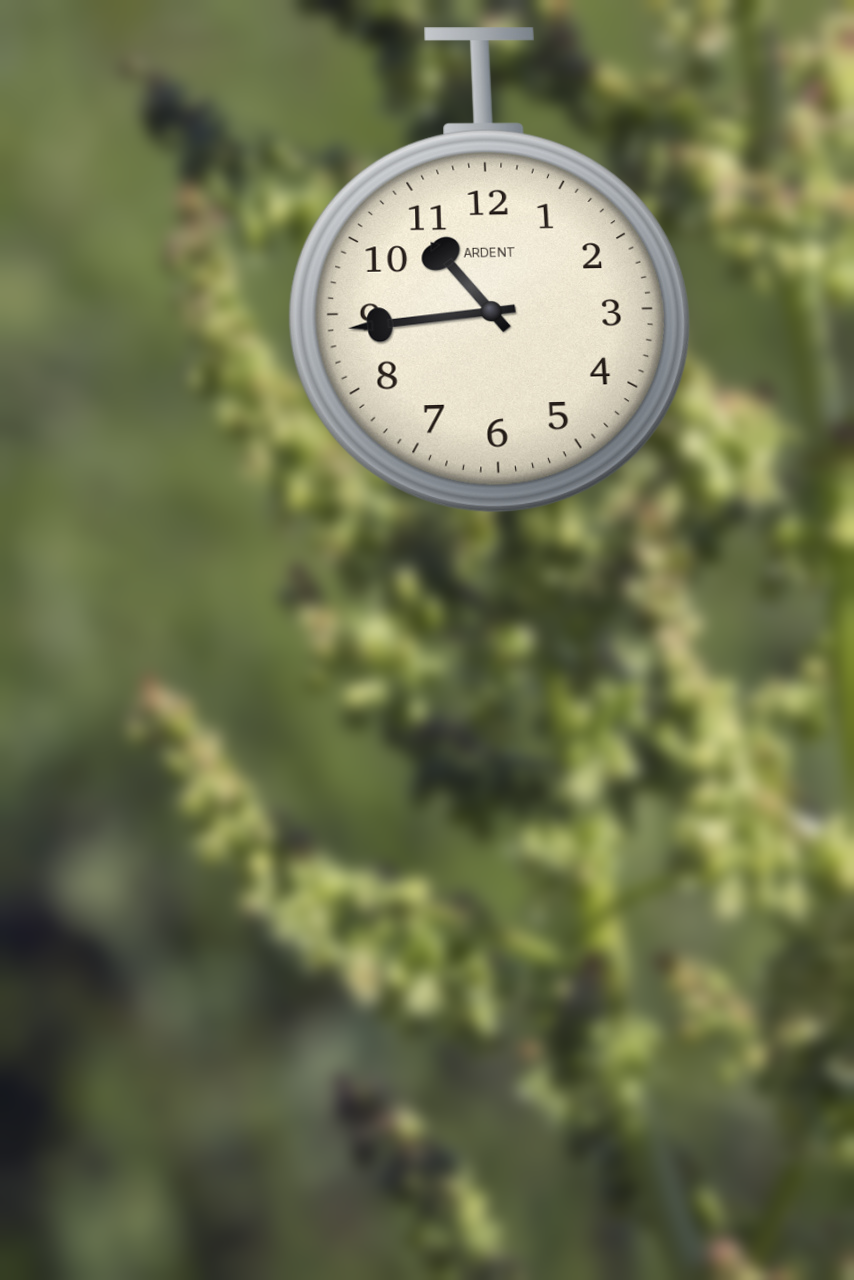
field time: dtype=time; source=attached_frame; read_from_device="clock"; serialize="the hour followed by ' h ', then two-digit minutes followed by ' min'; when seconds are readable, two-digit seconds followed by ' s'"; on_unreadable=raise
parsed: 10 h 44 min
